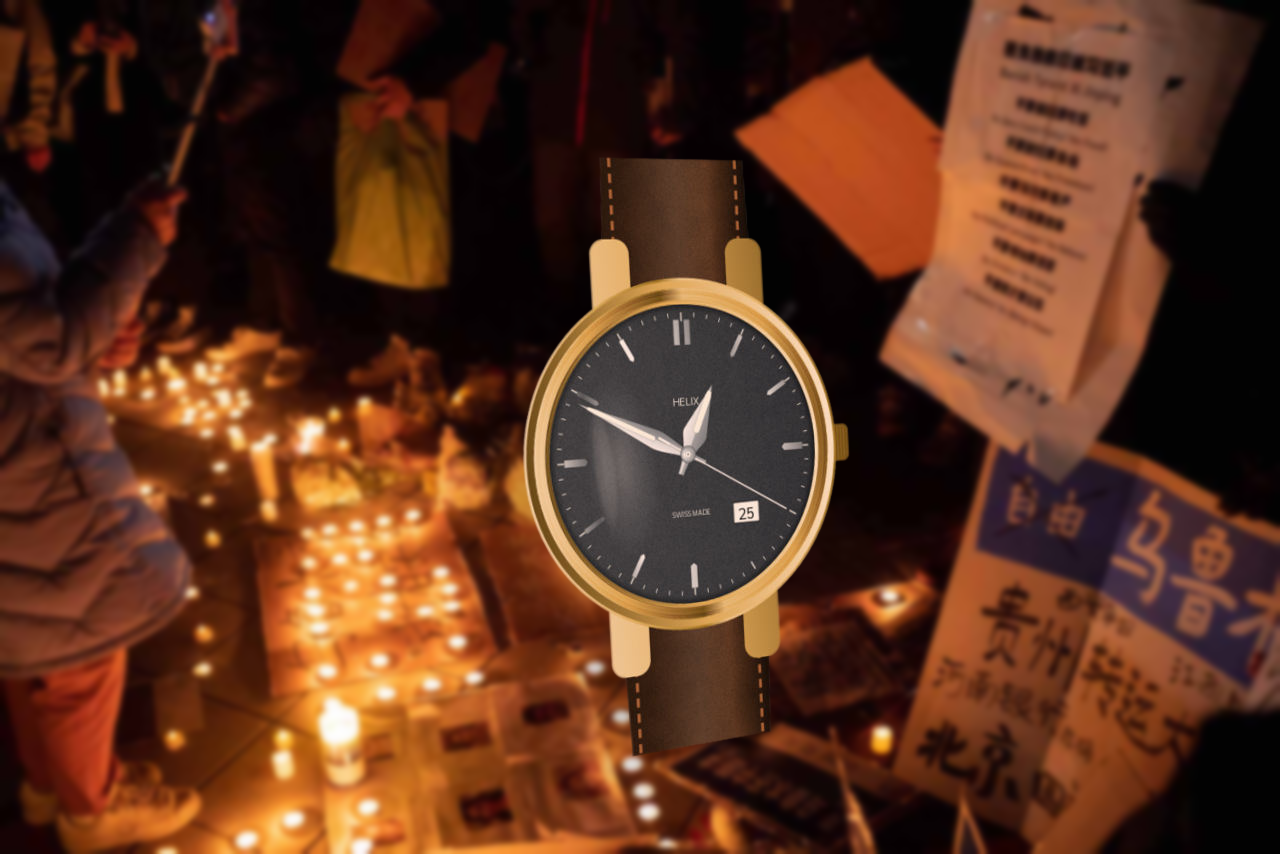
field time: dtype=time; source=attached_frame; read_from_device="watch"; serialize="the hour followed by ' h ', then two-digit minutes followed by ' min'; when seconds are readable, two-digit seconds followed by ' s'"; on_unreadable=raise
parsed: 12 h 49 min 20 s
